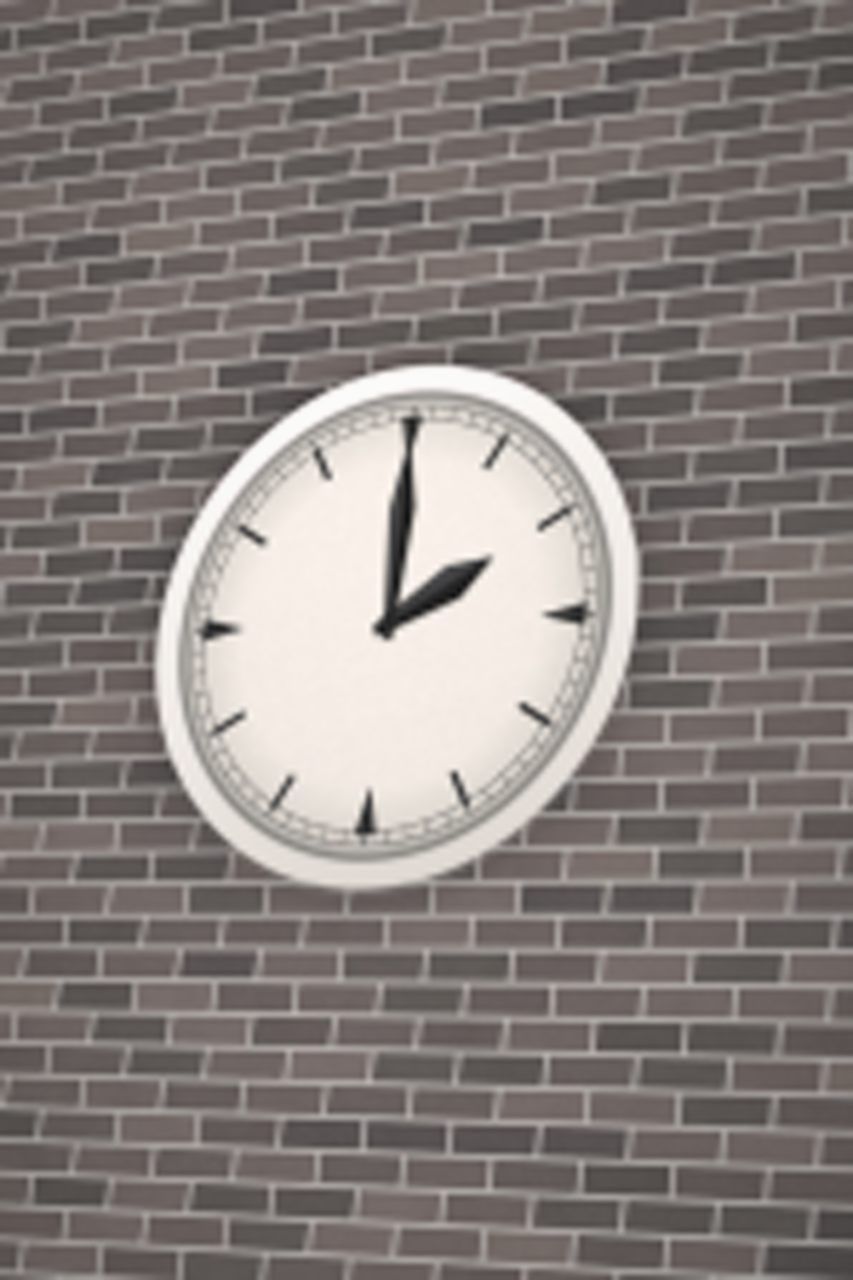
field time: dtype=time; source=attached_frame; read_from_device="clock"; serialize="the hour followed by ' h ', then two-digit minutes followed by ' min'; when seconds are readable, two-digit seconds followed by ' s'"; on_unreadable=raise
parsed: 2 h 00 min
